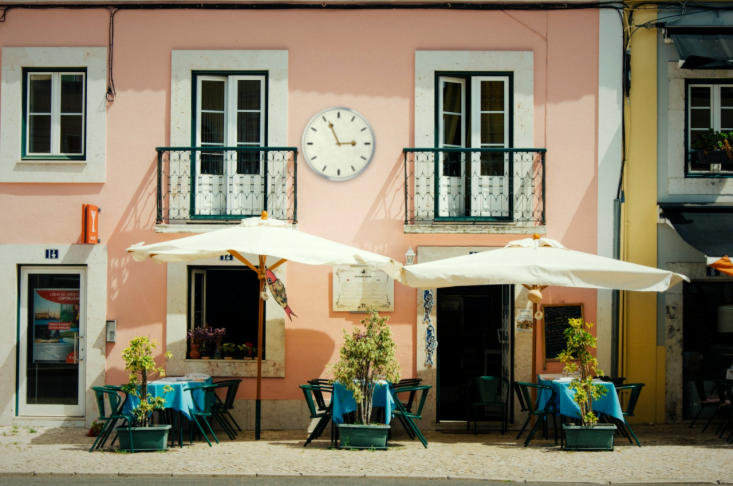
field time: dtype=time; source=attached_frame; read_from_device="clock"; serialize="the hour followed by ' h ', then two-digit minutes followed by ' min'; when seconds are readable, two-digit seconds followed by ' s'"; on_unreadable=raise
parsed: 2 h 56 min
